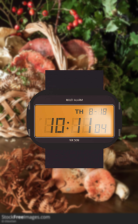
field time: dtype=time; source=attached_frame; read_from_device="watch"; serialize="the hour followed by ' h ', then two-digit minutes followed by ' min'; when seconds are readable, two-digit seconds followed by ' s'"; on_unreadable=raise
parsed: 10 h 11 min 04 s
